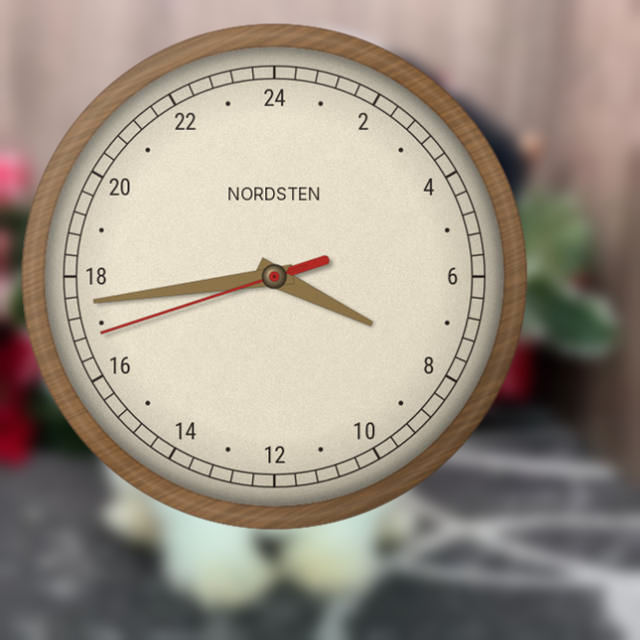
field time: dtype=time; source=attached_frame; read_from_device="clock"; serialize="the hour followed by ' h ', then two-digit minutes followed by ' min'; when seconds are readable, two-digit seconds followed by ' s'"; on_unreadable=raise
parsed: 7 h 43 min 42 s
